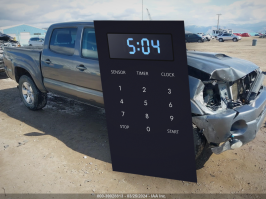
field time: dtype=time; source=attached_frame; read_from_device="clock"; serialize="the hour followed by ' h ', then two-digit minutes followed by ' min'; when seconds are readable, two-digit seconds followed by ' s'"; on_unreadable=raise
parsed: 5 h 04 min
